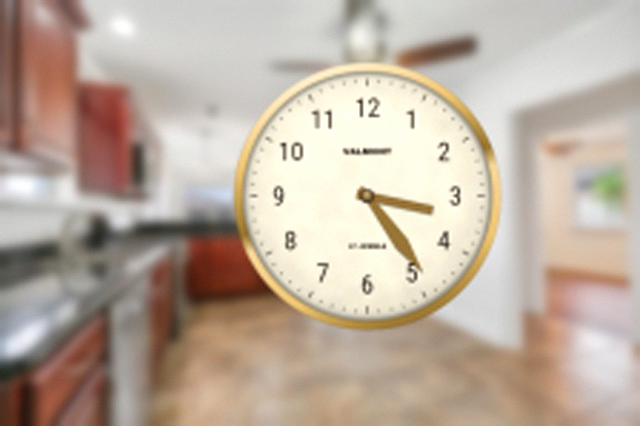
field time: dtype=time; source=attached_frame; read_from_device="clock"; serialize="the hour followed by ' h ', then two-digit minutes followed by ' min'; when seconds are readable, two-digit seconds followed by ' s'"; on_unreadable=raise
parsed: 3 h 24 min
